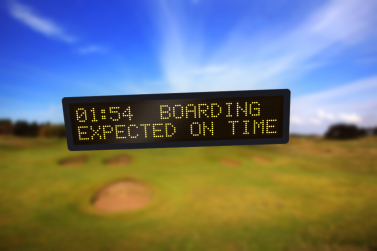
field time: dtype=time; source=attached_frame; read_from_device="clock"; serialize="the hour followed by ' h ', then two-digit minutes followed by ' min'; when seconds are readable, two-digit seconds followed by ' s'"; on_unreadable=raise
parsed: 1 h 54 min
